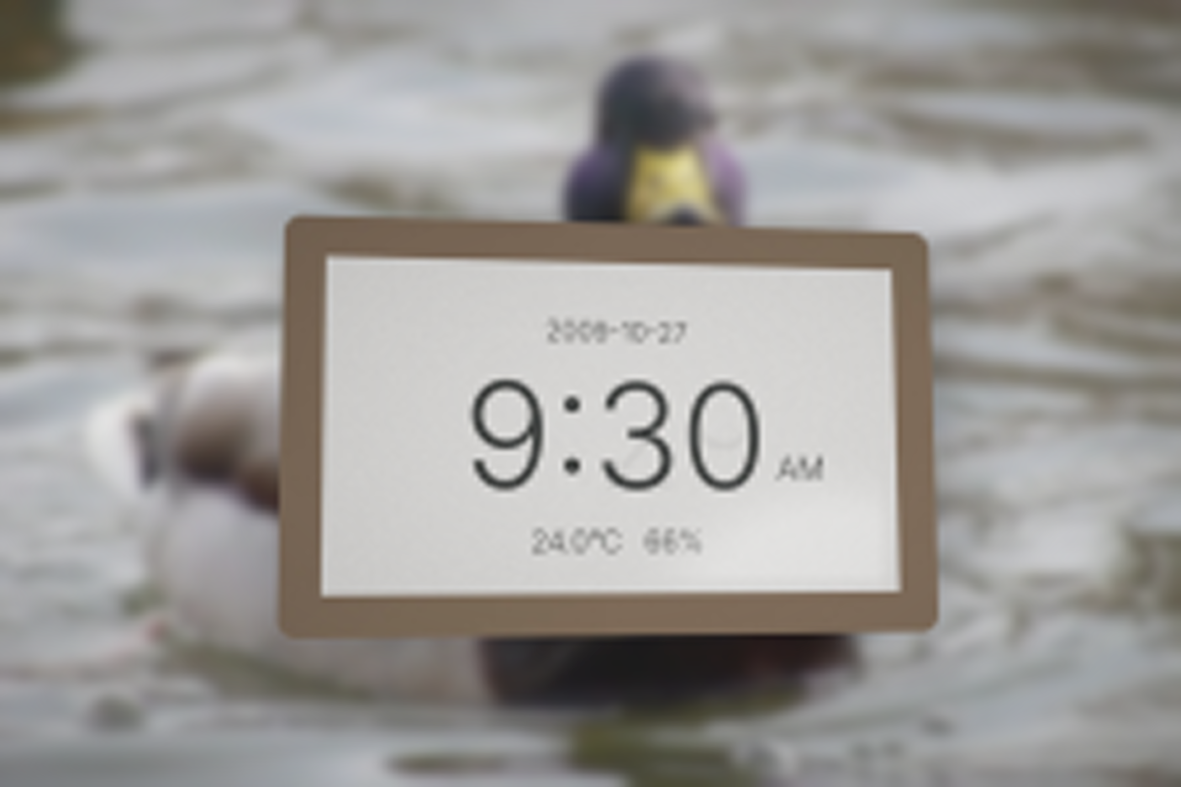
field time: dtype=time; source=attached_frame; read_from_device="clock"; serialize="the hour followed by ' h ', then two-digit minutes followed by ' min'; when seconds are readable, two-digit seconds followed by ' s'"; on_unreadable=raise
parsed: 9 h 30 min
